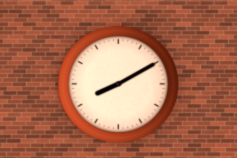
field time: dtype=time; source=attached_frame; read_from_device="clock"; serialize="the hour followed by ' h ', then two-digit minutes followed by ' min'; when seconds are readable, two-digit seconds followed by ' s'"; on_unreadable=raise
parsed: 8 h 10 min
